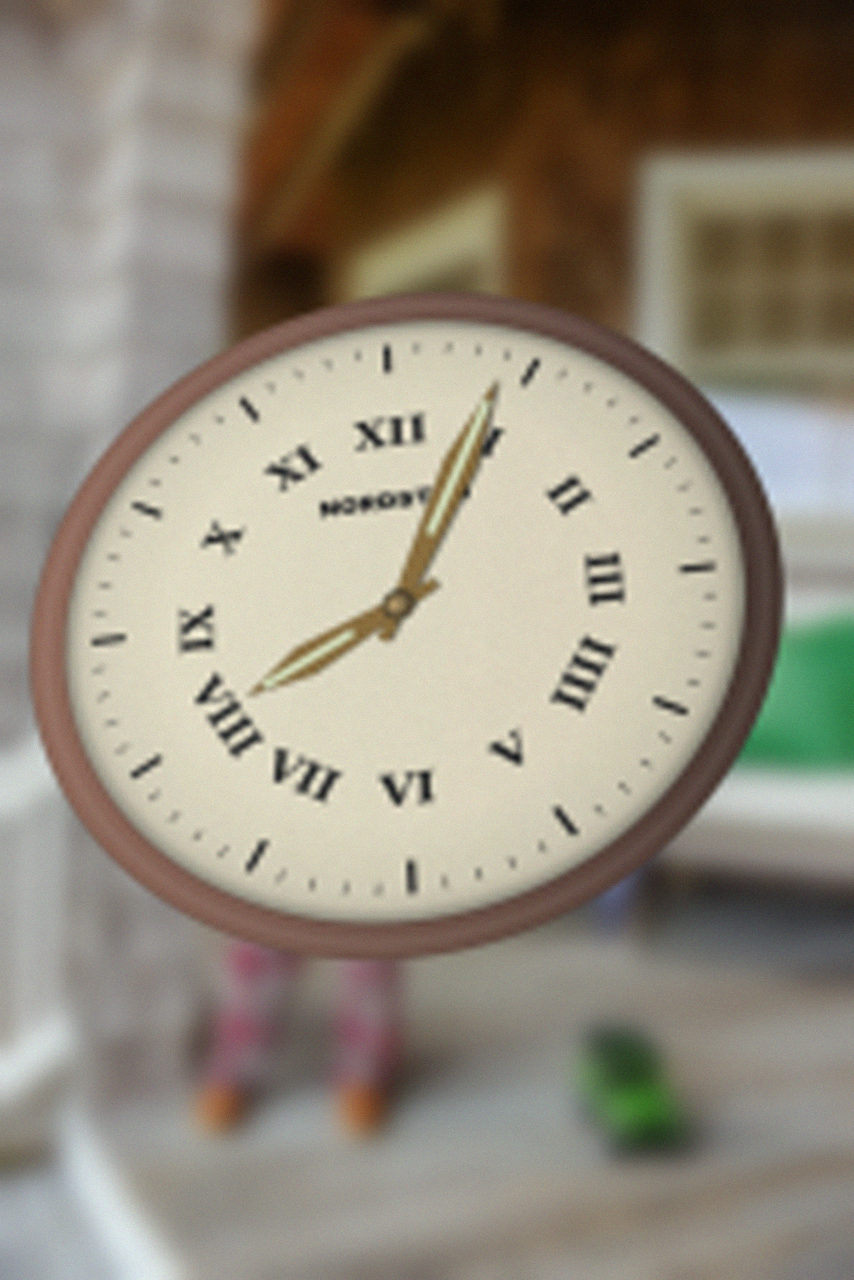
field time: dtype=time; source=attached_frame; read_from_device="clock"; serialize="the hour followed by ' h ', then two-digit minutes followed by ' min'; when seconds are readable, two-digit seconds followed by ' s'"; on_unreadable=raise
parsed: 8 h 04 min
